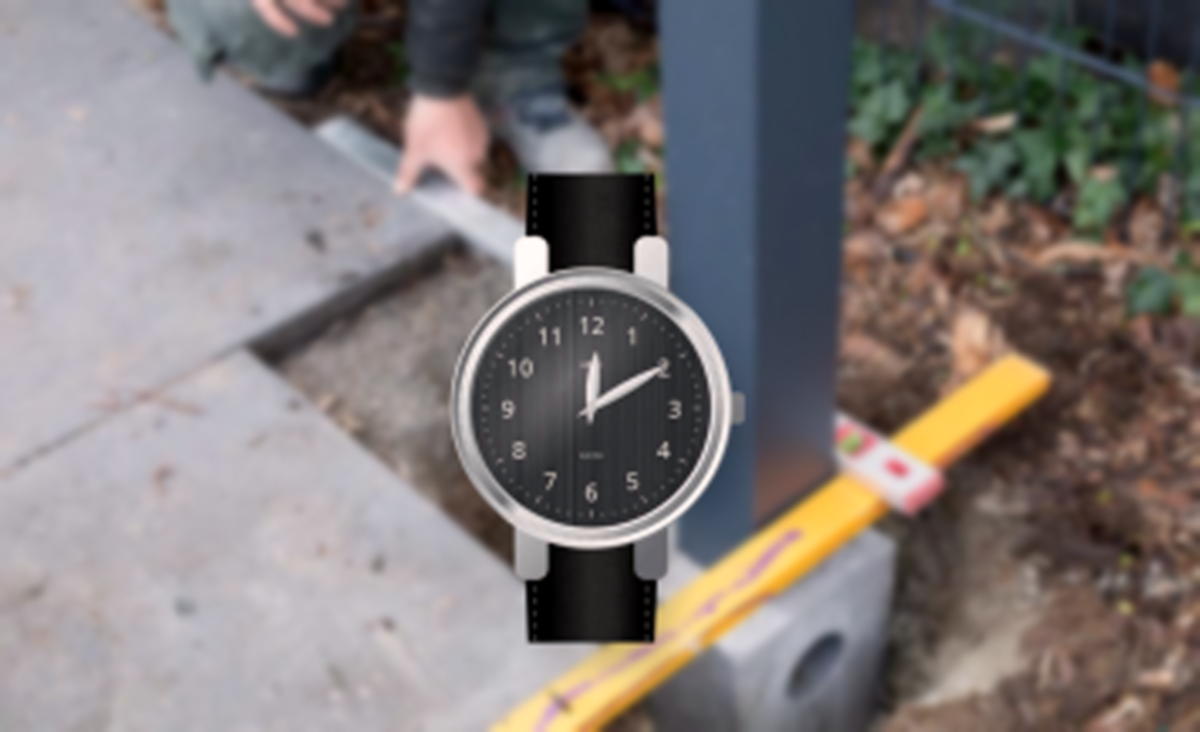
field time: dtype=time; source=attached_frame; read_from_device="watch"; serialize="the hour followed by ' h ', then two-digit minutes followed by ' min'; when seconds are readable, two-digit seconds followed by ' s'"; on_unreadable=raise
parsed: 12 h 10 min
